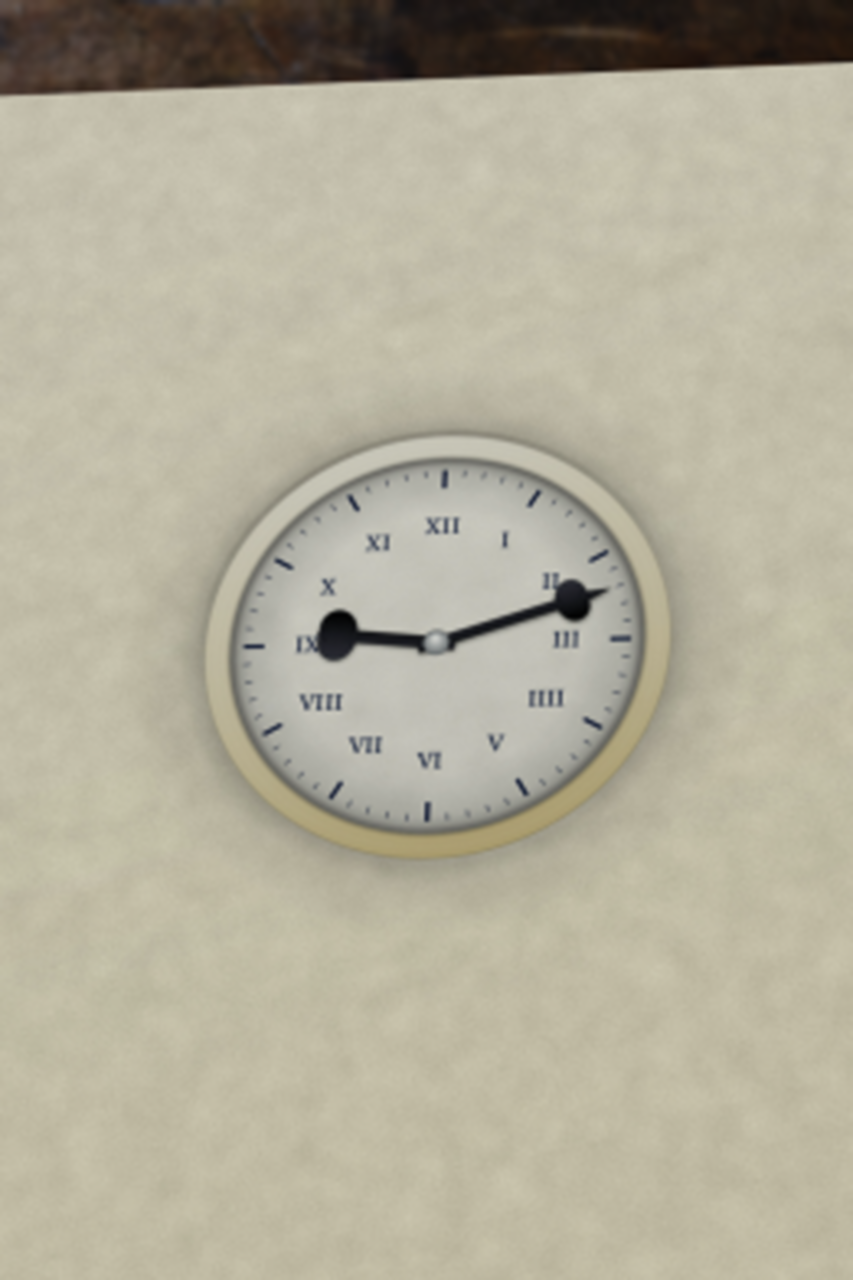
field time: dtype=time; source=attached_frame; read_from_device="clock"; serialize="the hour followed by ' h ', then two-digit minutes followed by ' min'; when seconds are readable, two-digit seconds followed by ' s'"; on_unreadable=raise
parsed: 9 h 12 min
